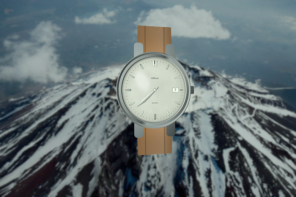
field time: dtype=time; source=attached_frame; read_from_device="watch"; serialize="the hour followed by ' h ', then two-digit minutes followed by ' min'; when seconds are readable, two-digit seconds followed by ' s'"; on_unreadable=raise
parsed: 7 h 38 min
